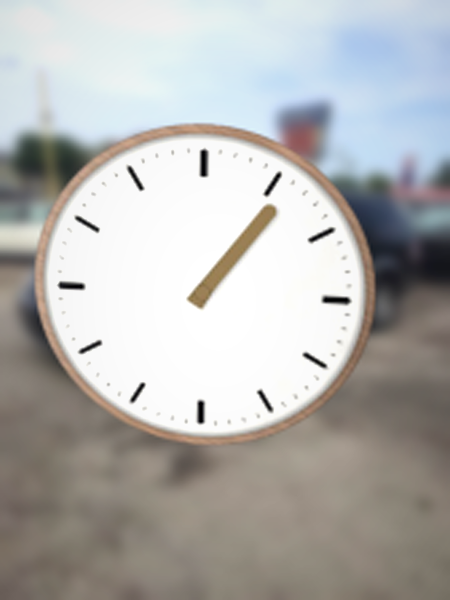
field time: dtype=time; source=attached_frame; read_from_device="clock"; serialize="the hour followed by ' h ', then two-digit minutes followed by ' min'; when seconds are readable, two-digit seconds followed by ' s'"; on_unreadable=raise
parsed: 1 h 06 min
